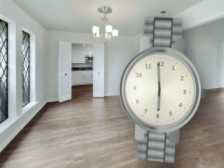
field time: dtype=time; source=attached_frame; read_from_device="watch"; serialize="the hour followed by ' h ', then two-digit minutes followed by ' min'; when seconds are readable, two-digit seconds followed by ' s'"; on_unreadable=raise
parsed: 5 h 59 min
